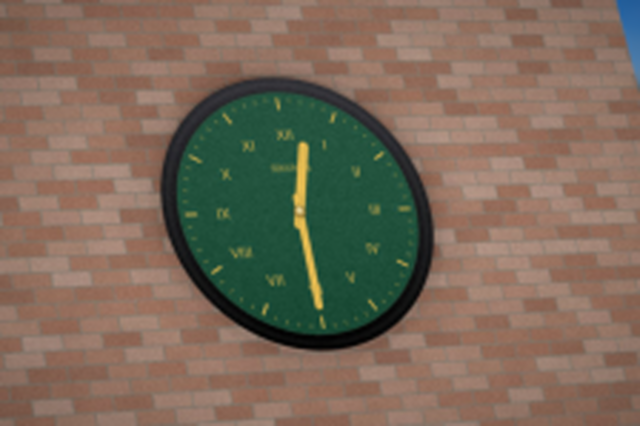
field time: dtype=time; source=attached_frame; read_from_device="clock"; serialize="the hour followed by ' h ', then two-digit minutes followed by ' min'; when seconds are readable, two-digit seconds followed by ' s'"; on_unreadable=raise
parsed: 12 h 30 min
